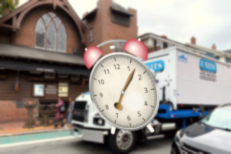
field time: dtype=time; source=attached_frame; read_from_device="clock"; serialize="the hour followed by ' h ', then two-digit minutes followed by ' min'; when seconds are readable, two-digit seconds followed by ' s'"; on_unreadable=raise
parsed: 7 h 07 min
